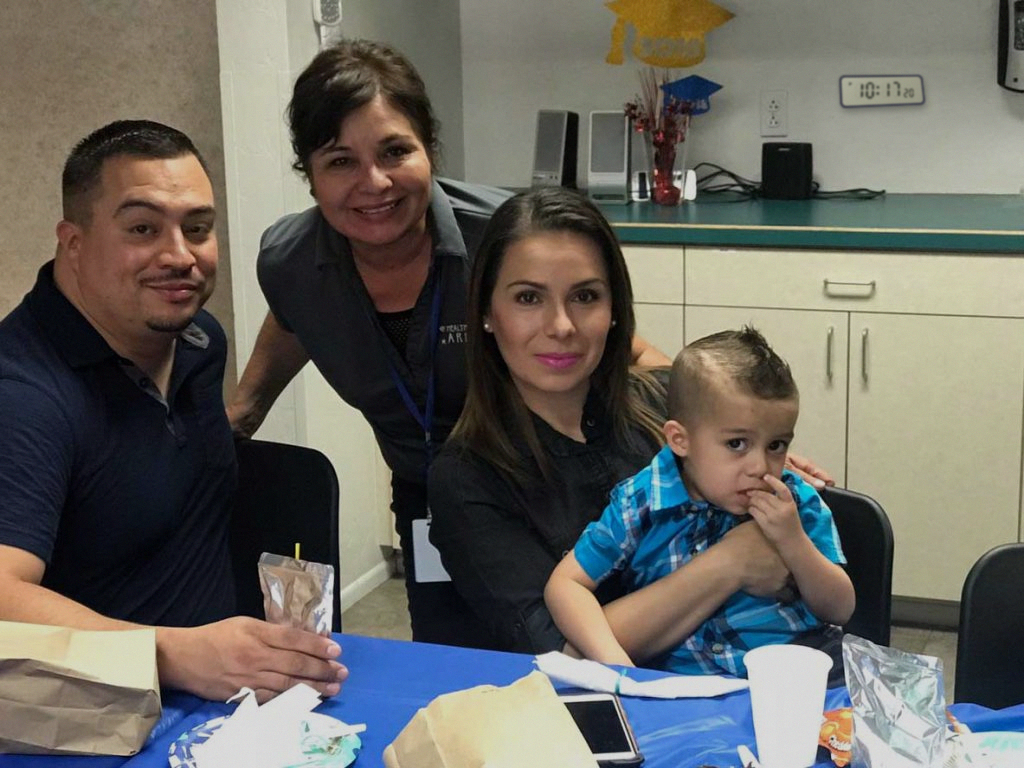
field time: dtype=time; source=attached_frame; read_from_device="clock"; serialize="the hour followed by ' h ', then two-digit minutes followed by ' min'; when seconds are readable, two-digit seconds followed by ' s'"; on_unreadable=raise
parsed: 10 h 17 min
